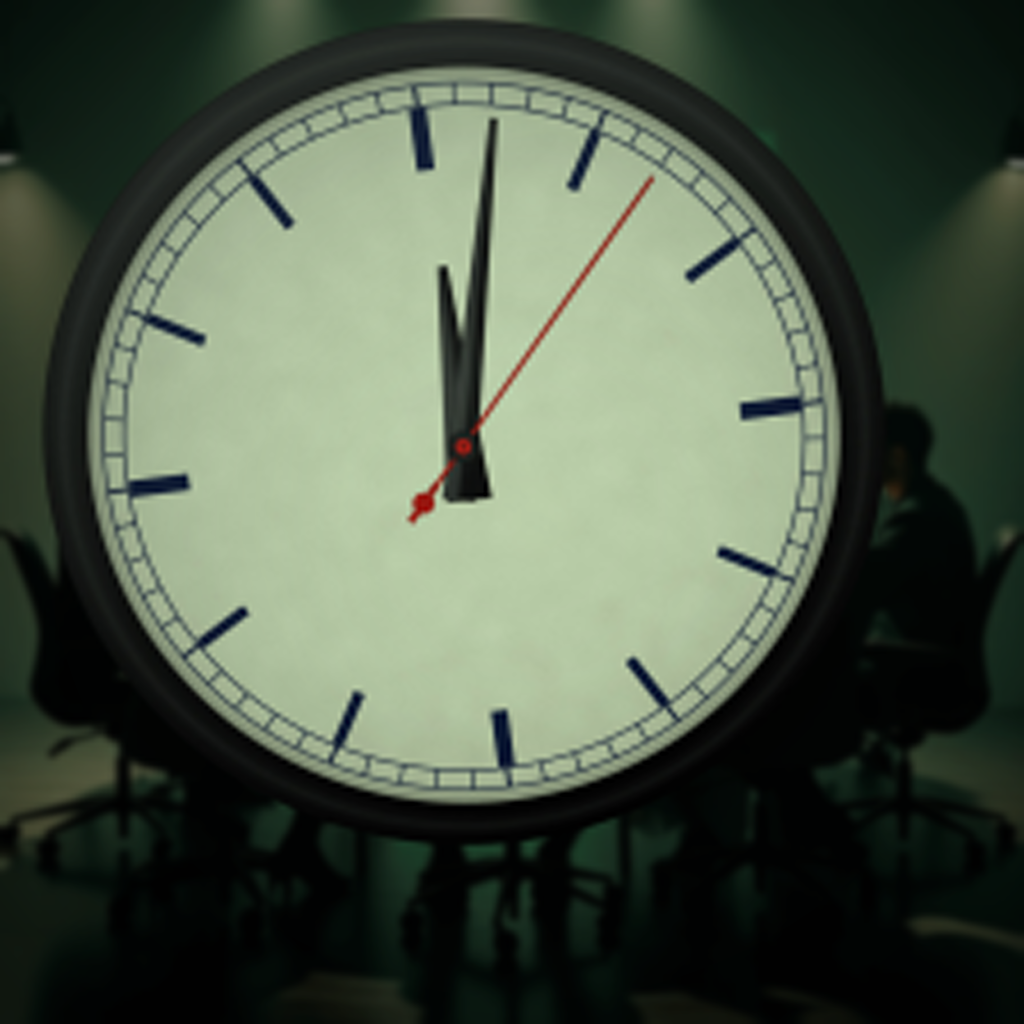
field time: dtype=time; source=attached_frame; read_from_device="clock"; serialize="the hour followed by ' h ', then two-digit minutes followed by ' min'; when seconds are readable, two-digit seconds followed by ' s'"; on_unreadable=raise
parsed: 12 h 02 min 07 s
